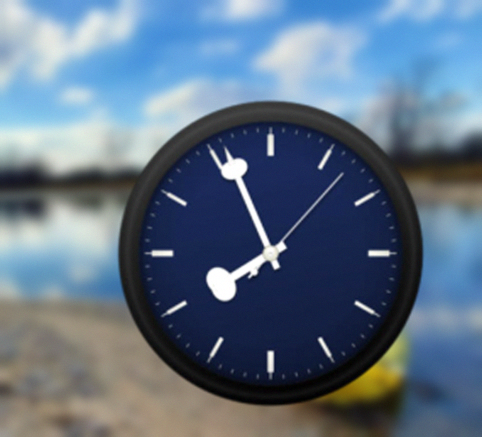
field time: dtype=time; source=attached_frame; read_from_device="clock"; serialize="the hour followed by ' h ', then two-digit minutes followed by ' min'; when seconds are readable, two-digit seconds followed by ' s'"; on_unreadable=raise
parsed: 7 h 56 min 07 s
